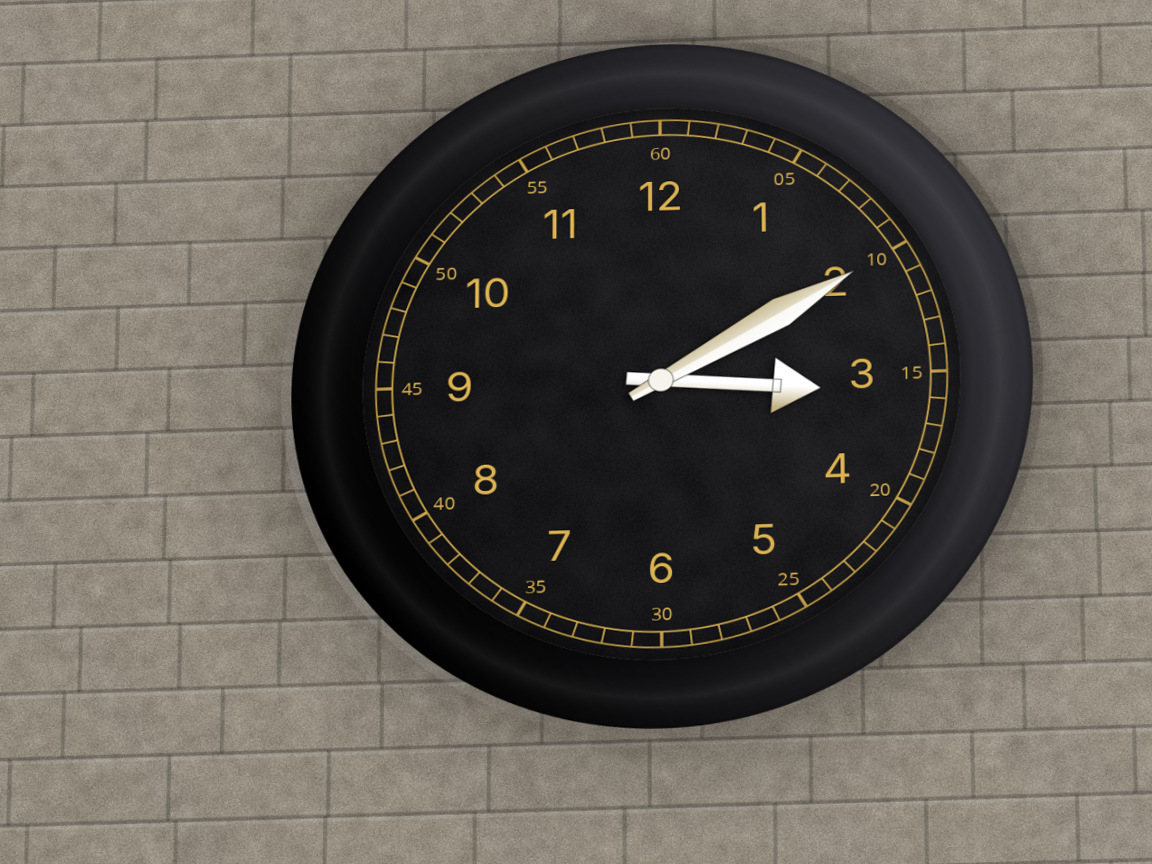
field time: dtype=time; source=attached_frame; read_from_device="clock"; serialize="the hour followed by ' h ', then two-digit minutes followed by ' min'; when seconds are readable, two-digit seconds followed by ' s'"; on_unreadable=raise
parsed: 3 h 10 min
